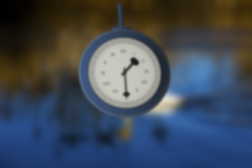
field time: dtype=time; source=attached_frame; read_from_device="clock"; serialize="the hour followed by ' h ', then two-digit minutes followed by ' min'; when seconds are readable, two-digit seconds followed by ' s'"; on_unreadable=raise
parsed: 1 h 30 min
